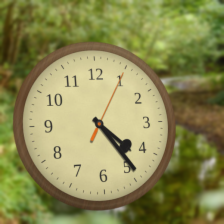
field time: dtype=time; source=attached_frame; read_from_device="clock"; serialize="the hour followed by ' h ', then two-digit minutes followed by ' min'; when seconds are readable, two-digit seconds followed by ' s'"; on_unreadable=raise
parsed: 4 h 24 min 05 s
